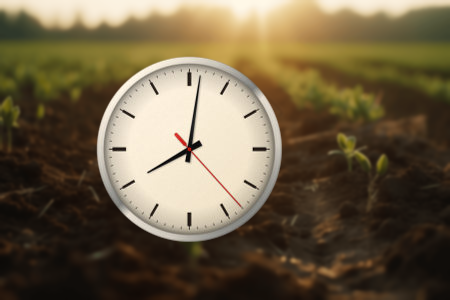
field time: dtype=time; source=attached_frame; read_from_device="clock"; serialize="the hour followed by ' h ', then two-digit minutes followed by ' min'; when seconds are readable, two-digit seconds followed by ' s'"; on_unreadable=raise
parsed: 8 h 01 min 23 s
